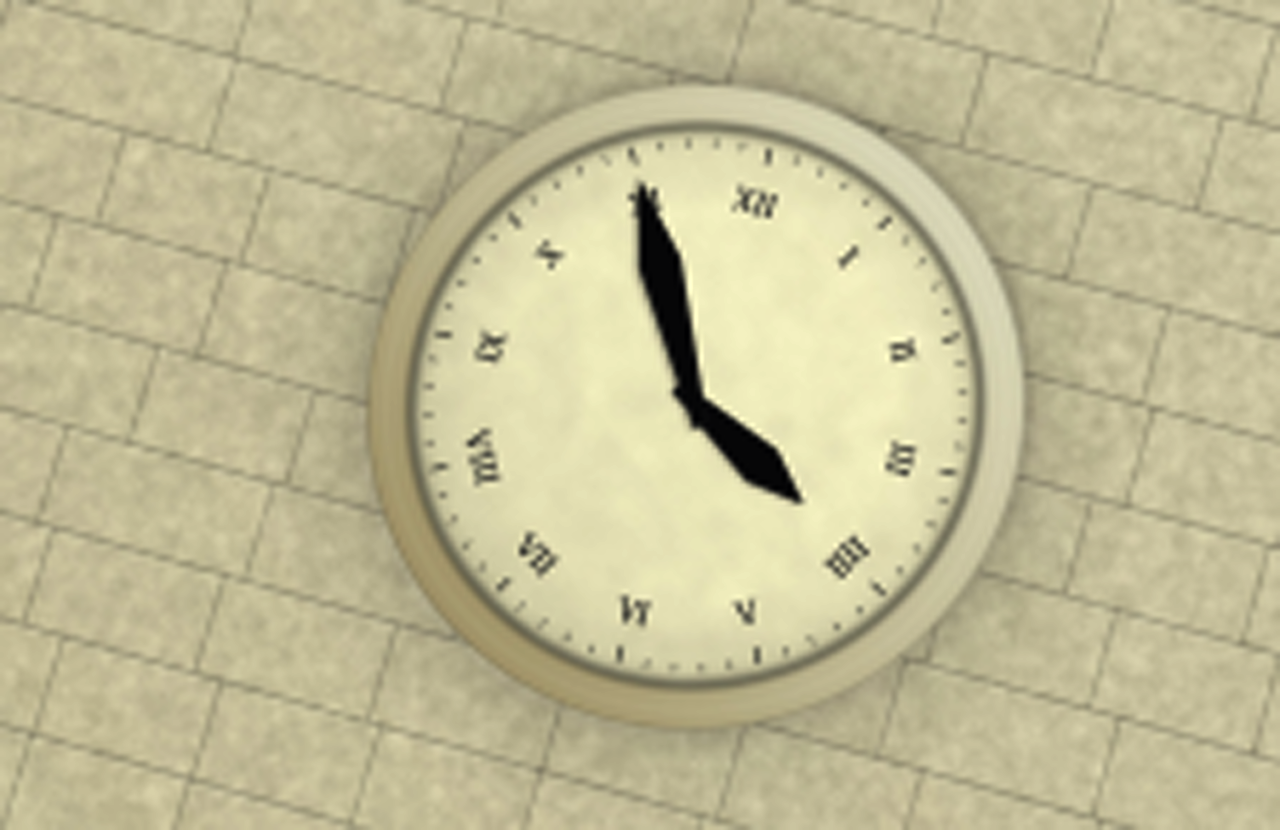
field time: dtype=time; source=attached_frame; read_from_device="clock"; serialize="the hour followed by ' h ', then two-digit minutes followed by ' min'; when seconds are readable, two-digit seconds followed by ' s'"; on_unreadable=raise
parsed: 3 h 55 min
